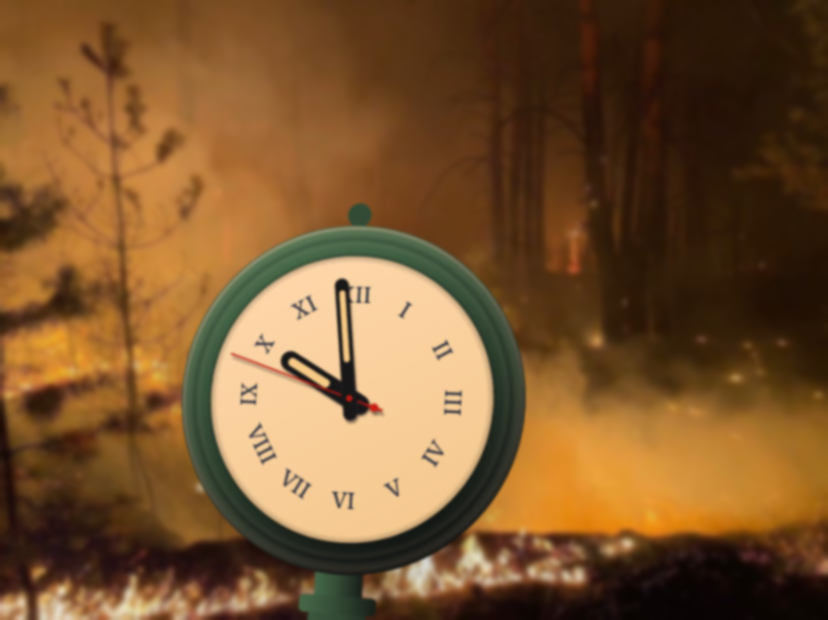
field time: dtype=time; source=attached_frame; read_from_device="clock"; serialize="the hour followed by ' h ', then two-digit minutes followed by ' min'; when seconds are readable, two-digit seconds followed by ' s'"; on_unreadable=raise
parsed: 9 h 58 min 48 s
